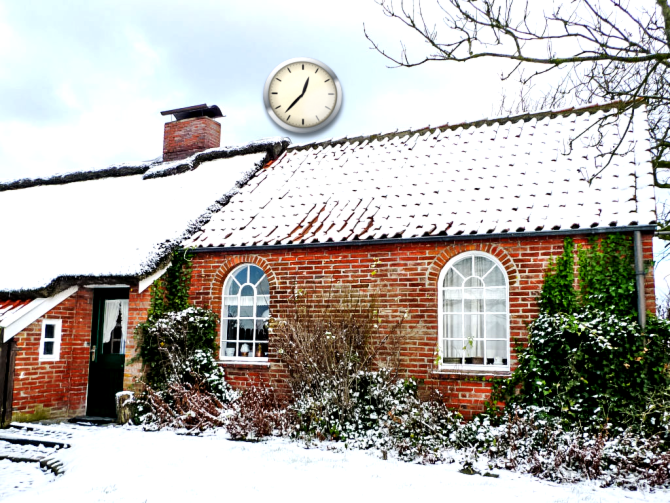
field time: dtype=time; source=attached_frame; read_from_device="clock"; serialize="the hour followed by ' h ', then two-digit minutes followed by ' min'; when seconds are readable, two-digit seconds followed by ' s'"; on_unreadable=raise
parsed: 12 h 37 min
